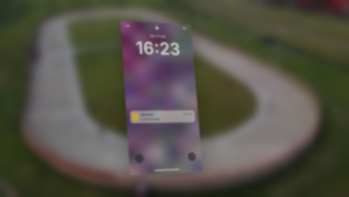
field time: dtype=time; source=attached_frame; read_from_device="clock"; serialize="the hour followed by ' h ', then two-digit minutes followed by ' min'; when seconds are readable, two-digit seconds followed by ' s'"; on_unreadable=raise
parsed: 16 h 23 min
